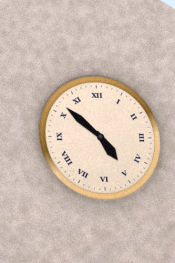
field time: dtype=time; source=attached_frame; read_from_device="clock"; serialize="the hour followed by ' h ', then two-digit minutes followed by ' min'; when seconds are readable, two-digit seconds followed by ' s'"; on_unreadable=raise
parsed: 4 h 52 min
